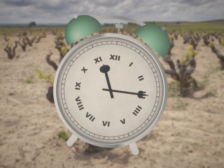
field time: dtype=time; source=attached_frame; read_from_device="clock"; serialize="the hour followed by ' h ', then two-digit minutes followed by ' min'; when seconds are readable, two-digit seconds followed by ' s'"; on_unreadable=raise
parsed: 11 h 15 min
